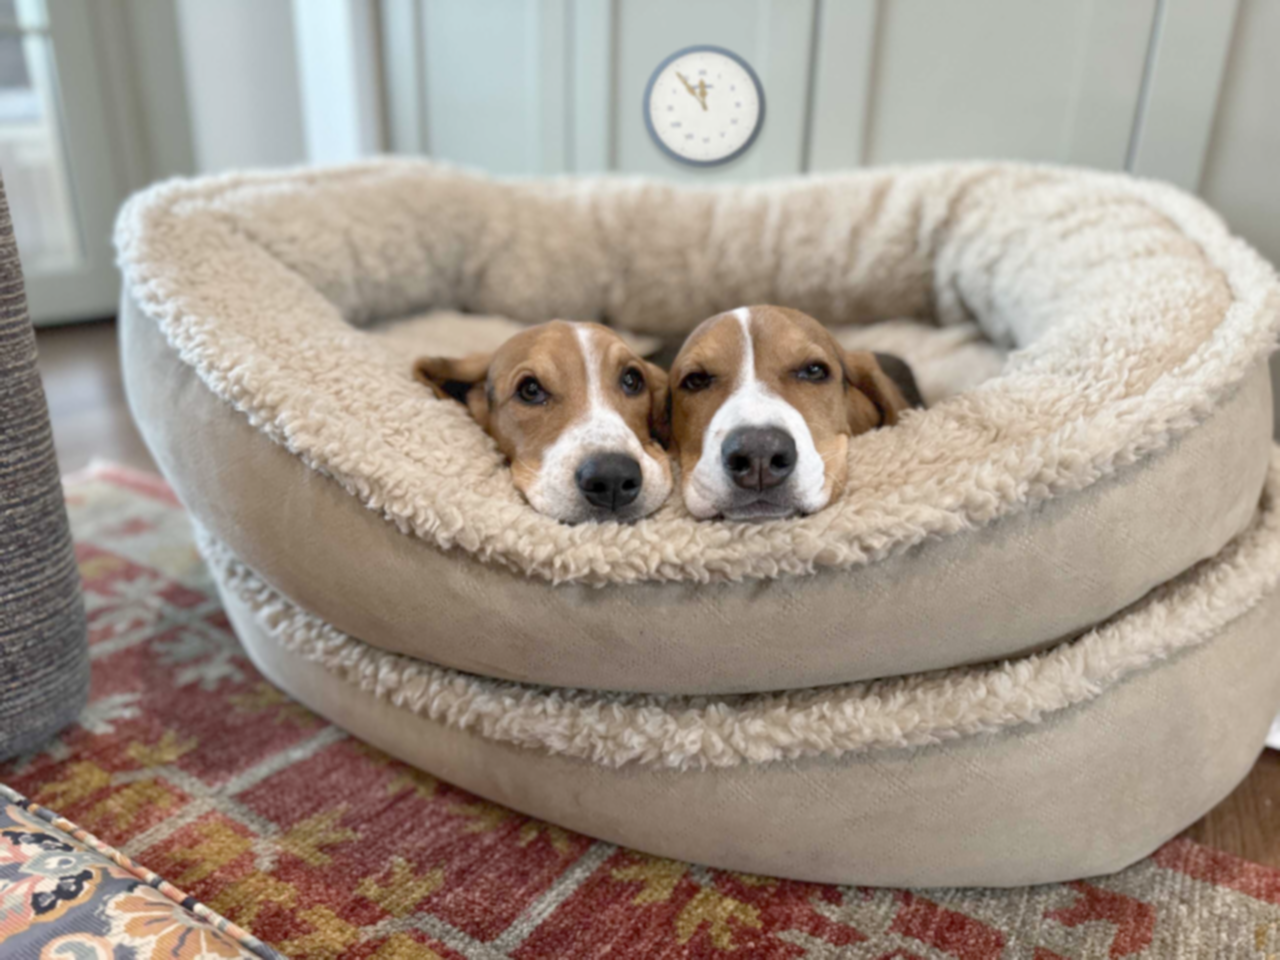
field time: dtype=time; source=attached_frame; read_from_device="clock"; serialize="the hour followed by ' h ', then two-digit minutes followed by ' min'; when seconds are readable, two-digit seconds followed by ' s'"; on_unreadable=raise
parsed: 11 h 54 min
